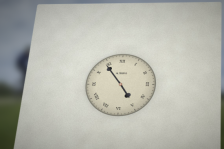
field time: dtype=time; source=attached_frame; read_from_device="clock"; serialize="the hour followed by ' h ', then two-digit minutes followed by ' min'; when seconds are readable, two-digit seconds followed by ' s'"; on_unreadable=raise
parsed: 4 h 54 min
